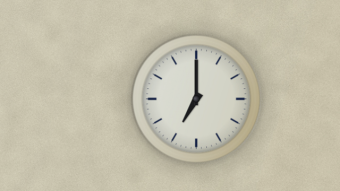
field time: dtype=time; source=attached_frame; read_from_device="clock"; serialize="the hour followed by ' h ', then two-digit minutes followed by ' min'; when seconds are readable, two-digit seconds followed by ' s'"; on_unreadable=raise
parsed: 7 h 00 min
